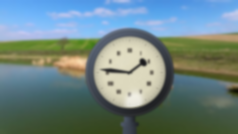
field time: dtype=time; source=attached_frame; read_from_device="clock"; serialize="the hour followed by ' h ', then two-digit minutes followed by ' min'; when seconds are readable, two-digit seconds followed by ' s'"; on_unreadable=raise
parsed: 1 h 46 min
